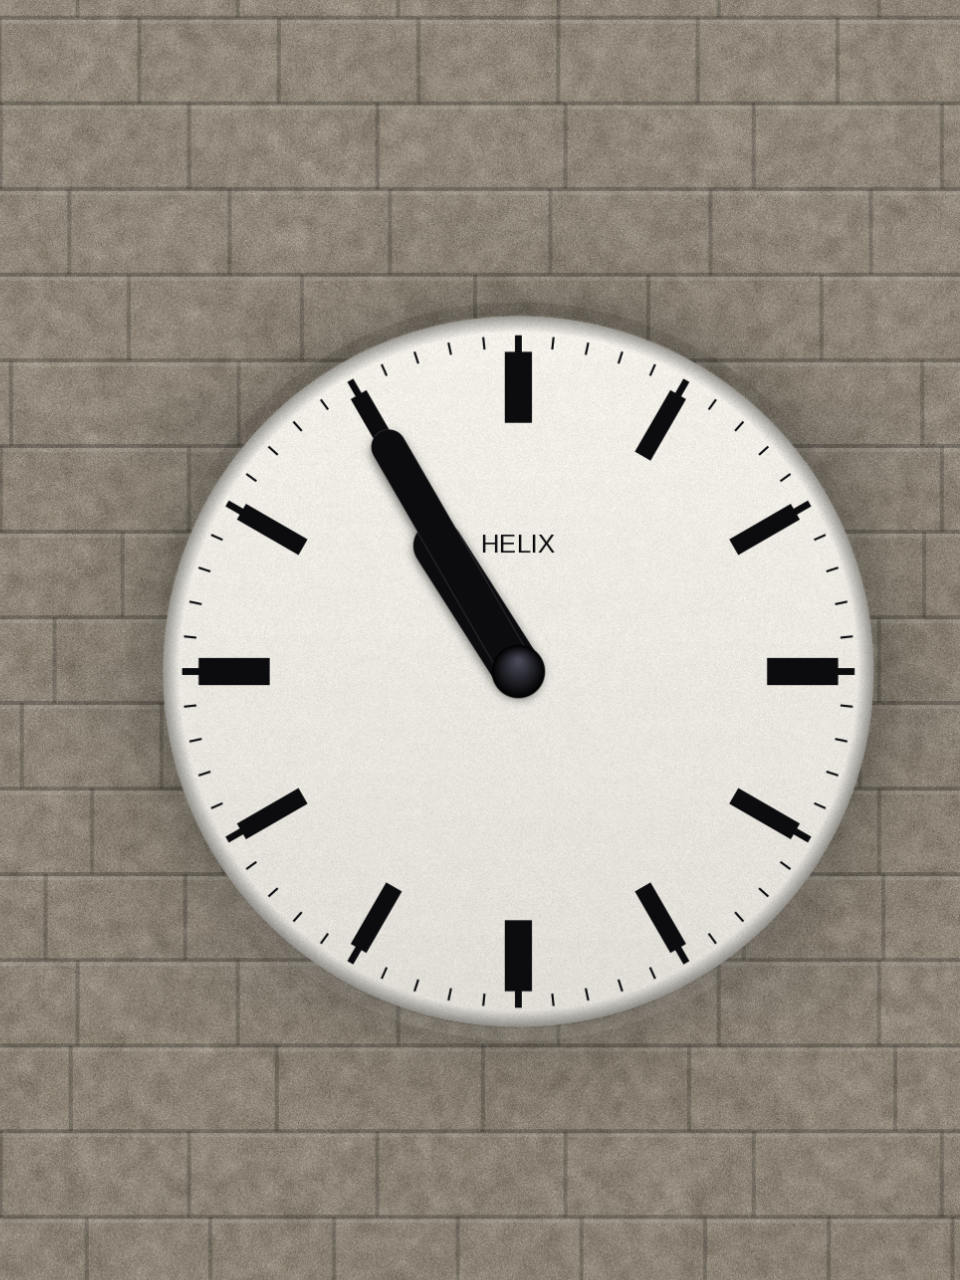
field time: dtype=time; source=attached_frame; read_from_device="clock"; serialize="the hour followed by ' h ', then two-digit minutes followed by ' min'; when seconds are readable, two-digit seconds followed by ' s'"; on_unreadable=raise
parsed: 10 h 55 min
